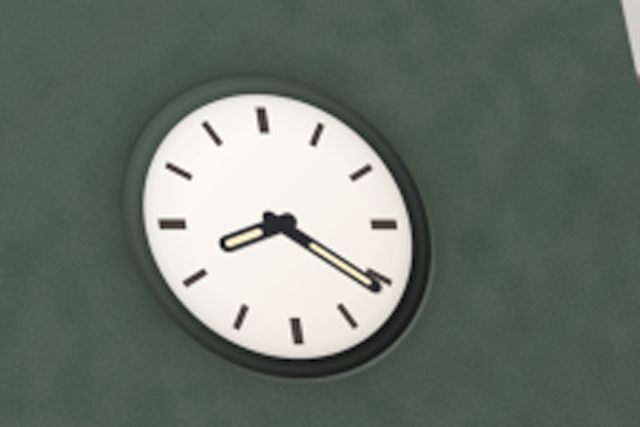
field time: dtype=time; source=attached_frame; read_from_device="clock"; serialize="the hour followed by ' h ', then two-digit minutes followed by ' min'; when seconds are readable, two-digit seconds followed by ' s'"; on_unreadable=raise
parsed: 8 h 21 min
